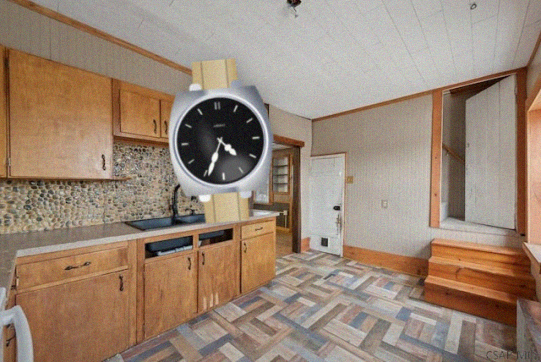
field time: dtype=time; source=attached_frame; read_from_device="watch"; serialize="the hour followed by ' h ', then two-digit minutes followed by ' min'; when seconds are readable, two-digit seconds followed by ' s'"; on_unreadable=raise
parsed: 4 h 34 min
